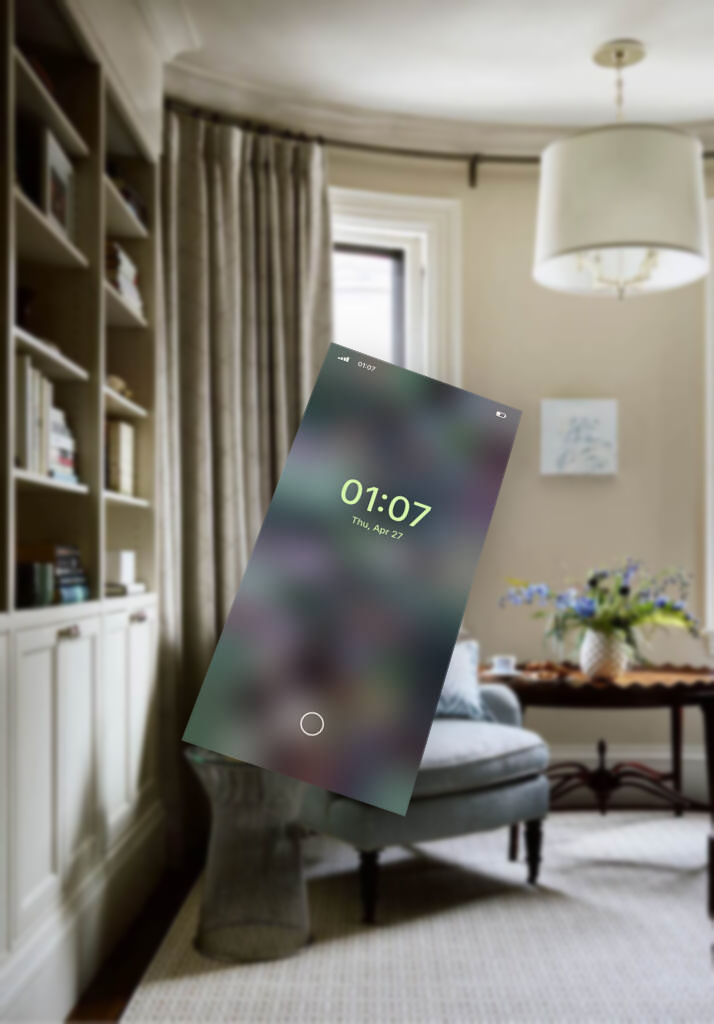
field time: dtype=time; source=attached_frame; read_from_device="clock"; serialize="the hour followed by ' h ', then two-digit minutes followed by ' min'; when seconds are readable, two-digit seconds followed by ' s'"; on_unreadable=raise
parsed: 1 h 07 min
